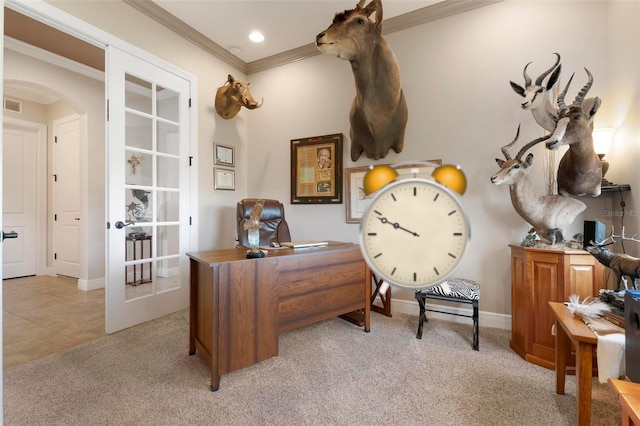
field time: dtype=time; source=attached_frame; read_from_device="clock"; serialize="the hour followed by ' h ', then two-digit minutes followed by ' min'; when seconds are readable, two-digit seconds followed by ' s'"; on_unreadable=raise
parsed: 9 h 49 min
